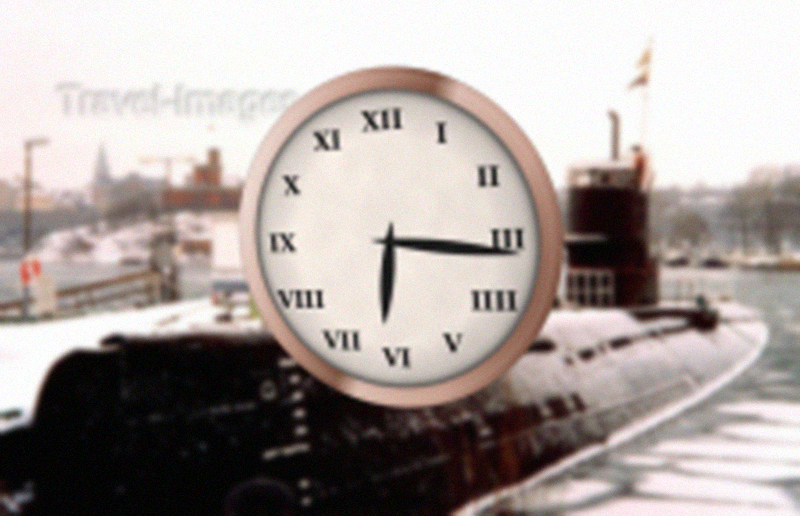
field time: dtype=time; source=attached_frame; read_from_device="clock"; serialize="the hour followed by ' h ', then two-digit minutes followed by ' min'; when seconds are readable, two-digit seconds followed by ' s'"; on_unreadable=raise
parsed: 6 h 16 min
